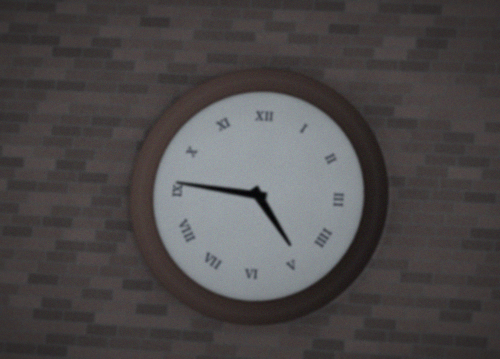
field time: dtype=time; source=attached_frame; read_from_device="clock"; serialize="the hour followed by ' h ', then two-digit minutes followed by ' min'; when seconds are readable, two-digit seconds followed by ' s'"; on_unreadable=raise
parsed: 4 h 46 min
